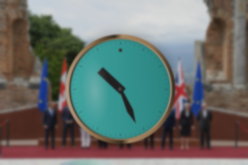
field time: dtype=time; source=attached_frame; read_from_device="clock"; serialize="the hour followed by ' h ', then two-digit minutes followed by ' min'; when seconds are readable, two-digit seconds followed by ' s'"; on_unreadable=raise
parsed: 10 h 26 min
